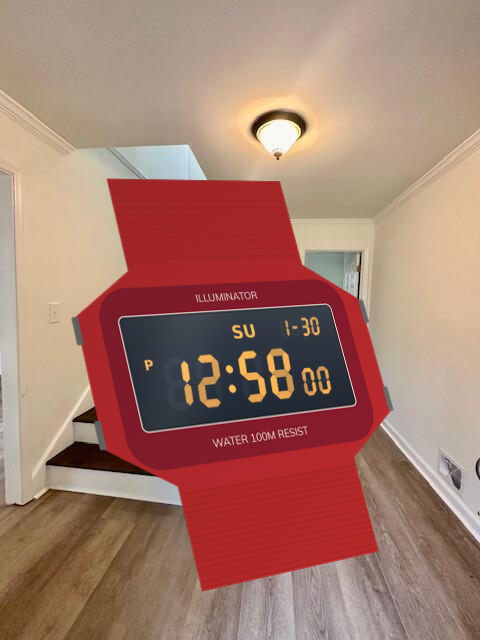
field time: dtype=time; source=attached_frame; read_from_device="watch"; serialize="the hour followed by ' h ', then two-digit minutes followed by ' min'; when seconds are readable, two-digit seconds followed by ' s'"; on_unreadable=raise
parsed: 12 h 58 min 00 s
